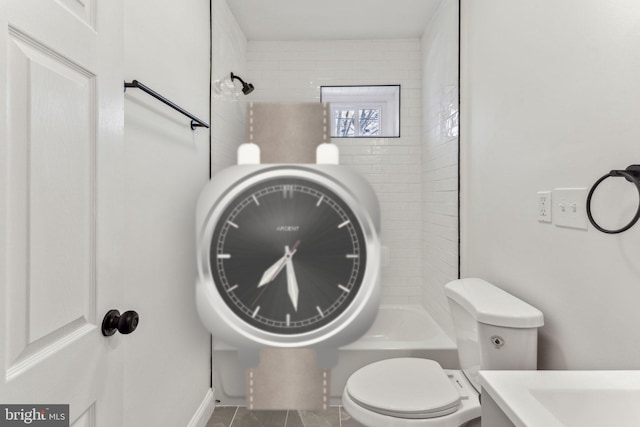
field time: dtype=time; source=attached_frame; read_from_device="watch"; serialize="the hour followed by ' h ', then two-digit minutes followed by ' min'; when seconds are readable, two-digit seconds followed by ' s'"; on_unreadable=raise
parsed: 7 h 28 min 36 s
